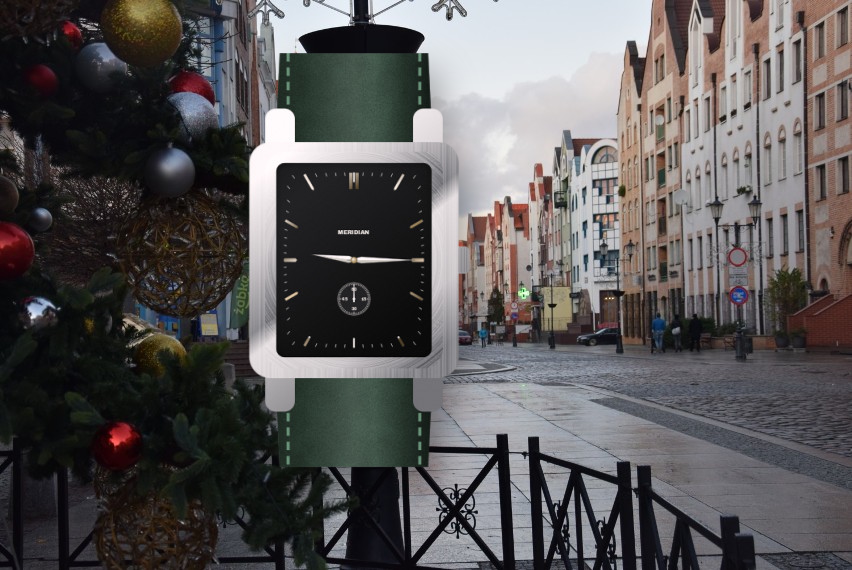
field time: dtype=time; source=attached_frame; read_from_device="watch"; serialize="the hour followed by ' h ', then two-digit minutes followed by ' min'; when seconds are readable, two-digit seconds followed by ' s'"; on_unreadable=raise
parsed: 9 h 15 min
